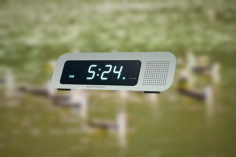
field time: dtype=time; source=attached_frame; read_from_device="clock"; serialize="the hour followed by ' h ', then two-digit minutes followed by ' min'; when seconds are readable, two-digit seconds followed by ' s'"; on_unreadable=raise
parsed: 5 h 24 min
